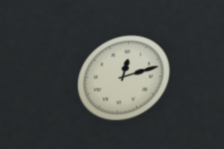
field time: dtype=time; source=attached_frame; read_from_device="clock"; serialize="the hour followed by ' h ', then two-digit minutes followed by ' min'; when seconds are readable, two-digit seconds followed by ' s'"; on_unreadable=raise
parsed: 12 h 12 min
